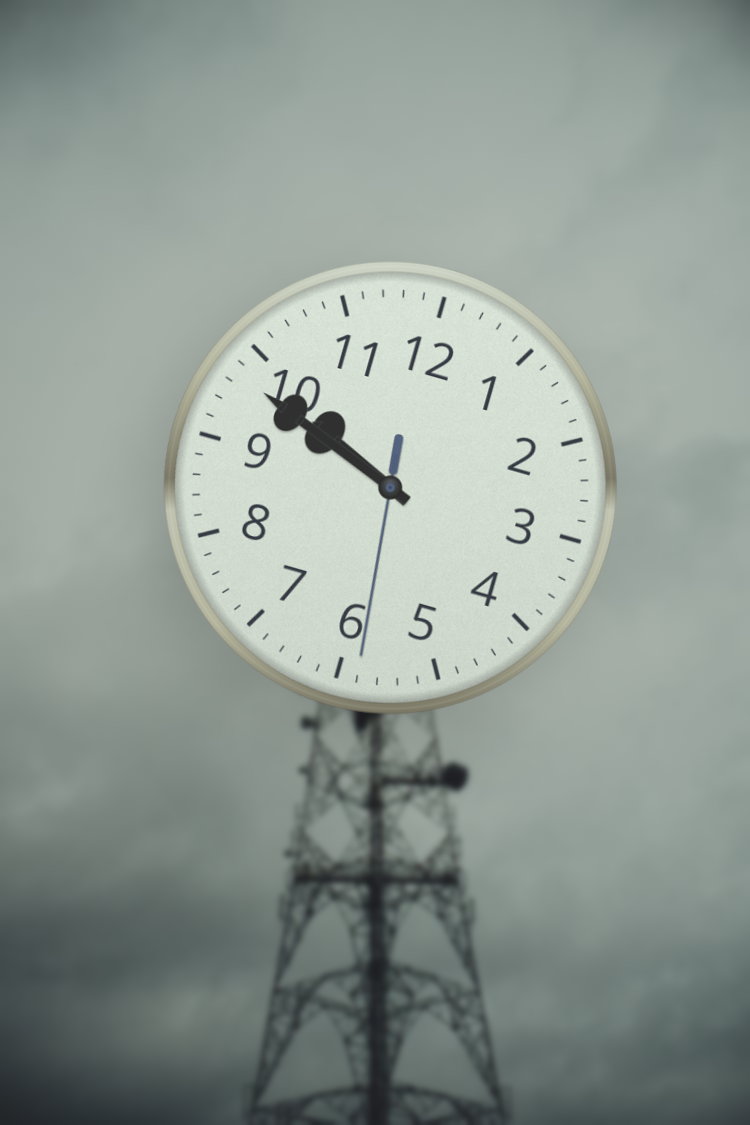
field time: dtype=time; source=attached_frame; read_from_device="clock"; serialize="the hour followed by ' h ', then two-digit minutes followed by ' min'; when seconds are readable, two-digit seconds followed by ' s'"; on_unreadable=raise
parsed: 9 h 48 min 29 s
